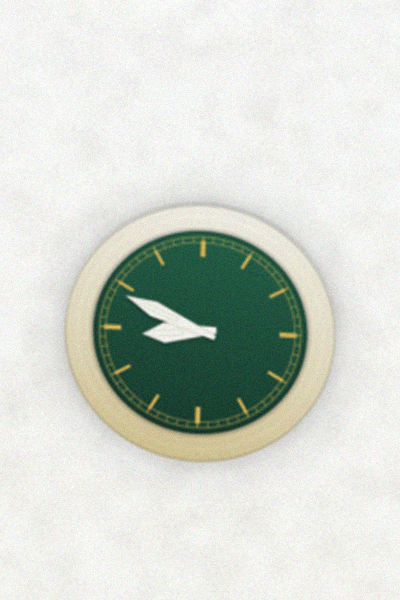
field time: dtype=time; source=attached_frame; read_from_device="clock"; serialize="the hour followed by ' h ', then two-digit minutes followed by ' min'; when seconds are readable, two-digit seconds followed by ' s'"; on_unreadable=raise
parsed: 8 h 49 min
